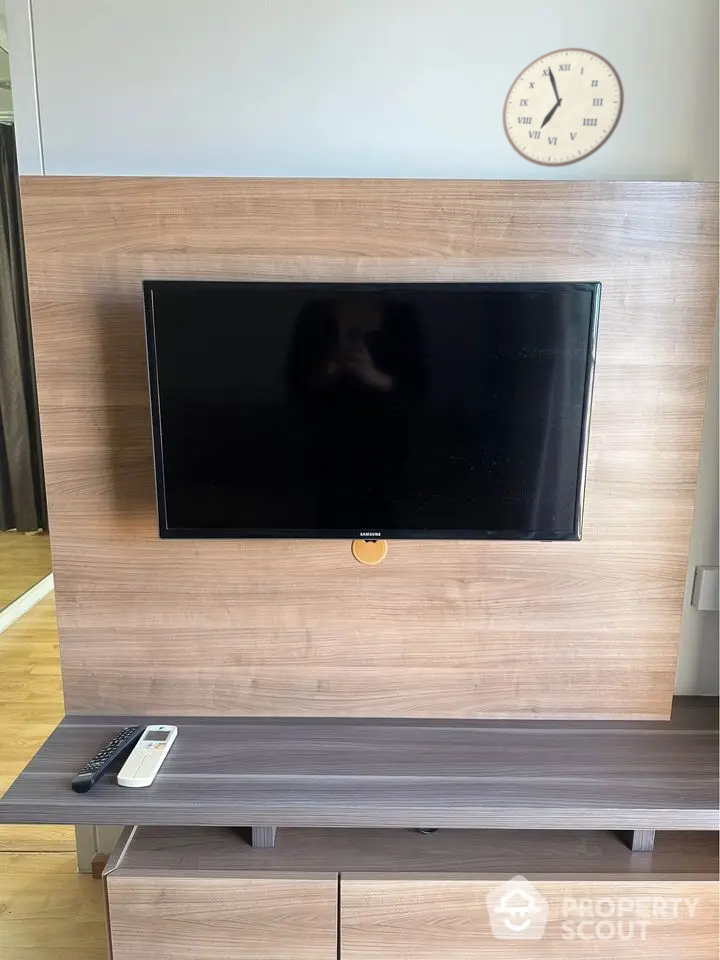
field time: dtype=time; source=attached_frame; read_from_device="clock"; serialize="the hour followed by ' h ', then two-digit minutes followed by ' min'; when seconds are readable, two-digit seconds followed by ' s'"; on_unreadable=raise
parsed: 6 h 56 min
